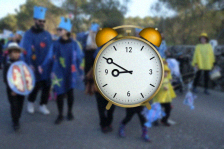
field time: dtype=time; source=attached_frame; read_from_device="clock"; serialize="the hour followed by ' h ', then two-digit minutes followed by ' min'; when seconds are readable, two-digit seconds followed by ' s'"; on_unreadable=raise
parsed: 8 h 50 min
